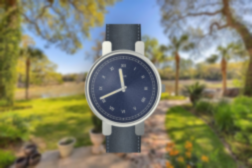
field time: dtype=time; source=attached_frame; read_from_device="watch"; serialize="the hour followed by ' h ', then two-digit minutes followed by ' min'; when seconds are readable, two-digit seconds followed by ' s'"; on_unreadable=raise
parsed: 11 h 41 min
